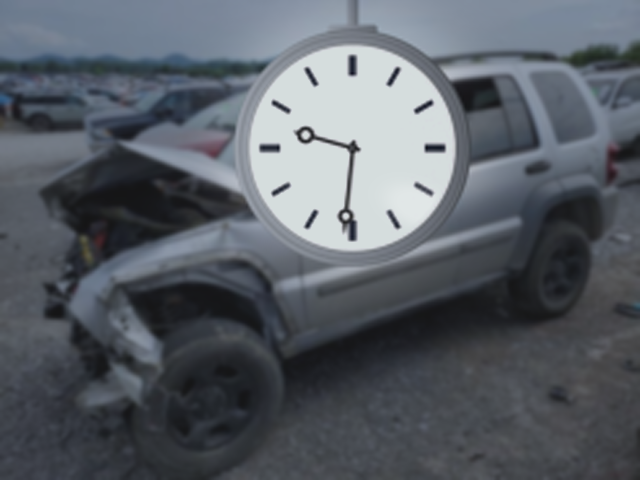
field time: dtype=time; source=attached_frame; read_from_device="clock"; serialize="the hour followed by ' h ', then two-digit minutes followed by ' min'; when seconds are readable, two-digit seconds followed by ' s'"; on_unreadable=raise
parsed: 9 h 31 min
